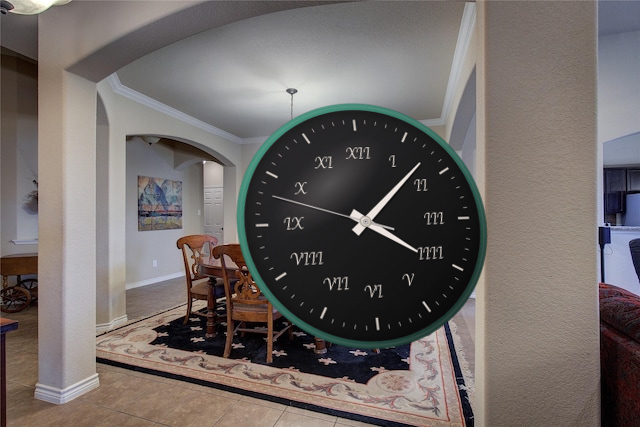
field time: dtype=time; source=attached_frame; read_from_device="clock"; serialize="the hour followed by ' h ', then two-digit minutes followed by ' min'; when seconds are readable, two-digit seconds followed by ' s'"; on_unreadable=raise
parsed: 4 h 07 min 48 s
